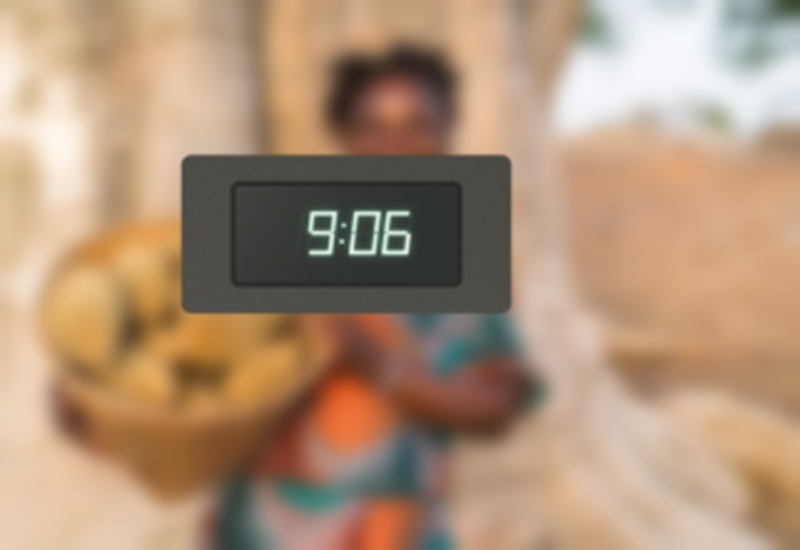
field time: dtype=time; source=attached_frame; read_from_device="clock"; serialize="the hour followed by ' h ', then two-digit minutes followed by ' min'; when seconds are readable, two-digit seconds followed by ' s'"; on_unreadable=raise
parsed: 9 h 06 min
